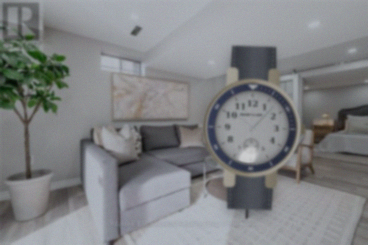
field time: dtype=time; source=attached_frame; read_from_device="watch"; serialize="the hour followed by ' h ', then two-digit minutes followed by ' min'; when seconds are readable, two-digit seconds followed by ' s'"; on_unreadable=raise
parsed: 10 h 07 min
